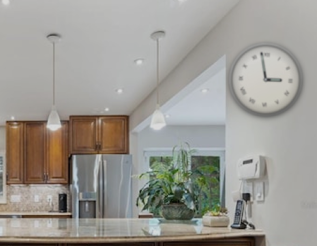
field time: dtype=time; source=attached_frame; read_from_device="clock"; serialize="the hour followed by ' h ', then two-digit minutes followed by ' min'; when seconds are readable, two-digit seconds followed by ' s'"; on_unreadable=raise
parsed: 2 h 58 min
